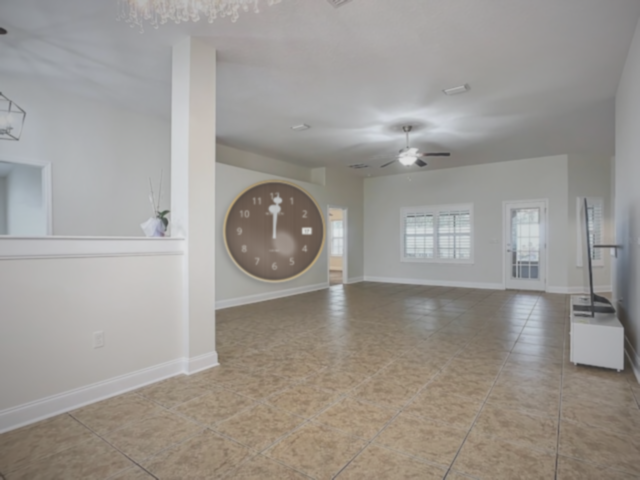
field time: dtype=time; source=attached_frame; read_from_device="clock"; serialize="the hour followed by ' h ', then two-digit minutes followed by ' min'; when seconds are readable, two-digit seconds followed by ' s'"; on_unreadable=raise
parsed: 12 h 01 min
